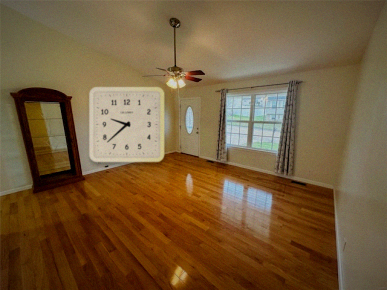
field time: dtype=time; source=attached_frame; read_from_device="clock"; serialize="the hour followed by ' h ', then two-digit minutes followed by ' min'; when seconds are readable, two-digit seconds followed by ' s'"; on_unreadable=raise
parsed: 9 h 38 min
